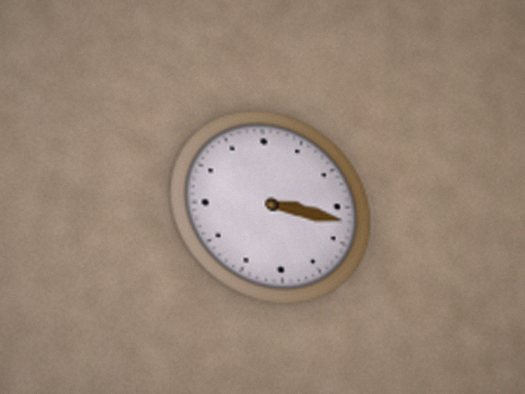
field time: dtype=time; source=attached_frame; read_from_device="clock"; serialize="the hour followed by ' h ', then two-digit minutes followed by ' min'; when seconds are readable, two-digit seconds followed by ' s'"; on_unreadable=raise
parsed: 3 h 17 min
